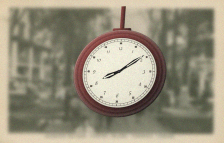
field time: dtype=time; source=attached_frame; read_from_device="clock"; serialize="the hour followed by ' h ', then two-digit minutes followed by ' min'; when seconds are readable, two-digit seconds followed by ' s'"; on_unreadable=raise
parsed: 8 h 09 min
